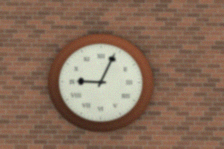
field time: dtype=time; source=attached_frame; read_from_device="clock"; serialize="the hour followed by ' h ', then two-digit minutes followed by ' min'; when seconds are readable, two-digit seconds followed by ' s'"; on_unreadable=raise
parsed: 9 h 04 min
